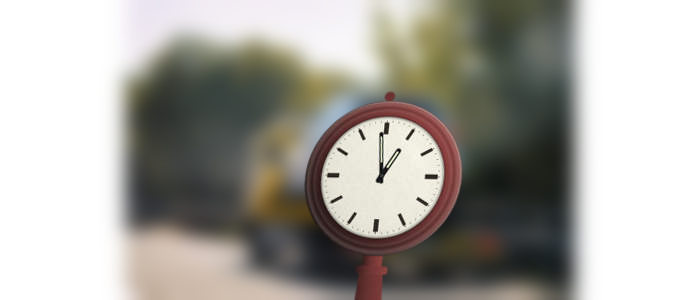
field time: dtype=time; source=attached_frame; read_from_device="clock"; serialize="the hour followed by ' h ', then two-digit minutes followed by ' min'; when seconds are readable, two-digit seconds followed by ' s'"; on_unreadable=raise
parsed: 12 h 59 min
